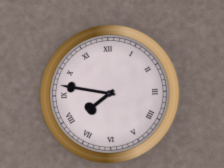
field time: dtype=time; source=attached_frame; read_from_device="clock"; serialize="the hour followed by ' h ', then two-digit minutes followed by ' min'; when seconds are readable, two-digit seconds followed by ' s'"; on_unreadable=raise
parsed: 7 h 47 min
